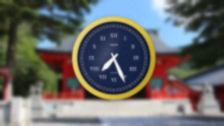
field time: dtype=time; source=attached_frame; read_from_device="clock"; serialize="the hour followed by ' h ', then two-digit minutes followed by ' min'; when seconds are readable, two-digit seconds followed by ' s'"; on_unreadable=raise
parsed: 7 h 26 min
